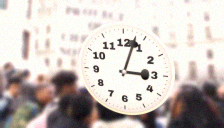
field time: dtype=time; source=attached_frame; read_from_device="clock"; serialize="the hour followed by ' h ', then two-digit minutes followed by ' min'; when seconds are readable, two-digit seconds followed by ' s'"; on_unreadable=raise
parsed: 3 h 03 min
